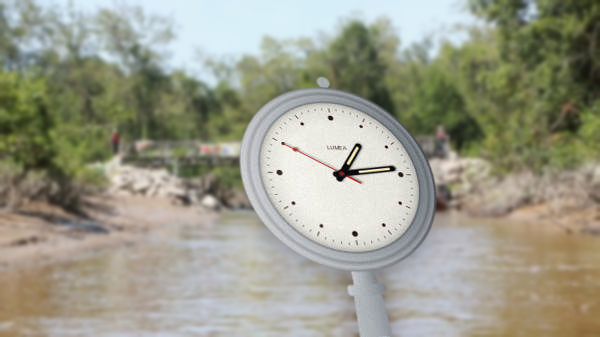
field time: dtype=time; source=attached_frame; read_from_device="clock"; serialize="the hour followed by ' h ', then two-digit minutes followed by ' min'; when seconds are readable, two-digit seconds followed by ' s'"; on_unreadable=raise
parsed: 1 h 13 min 50 s
